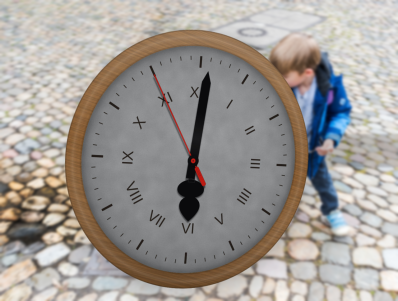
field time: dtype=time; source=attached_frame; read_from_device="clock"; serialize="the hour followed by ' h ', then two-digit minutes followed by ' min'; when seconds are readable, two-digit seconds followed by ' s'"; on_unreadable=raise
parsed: 6 h 00 min 55 s
